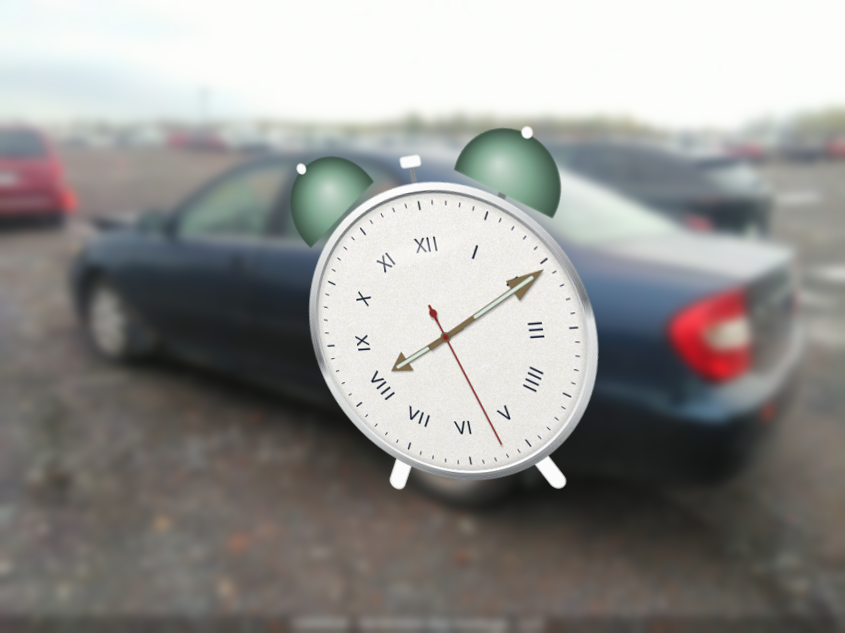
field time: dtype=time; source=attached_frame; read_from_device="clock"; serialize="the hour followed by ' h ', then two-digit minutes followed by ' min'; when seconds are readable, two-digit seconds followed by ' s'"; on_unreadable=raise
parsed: 8 h 10 min 27 s
